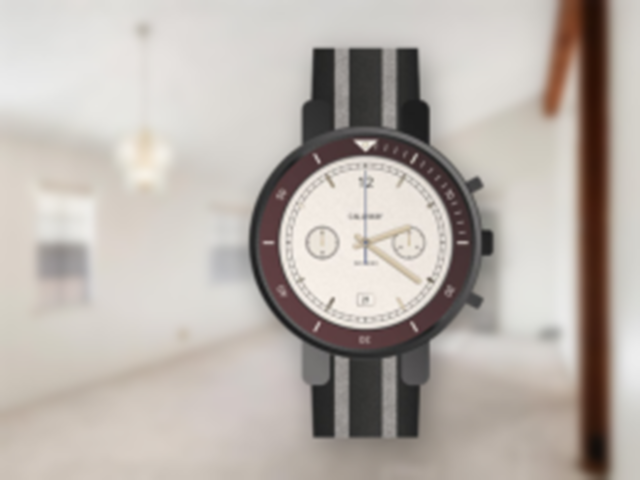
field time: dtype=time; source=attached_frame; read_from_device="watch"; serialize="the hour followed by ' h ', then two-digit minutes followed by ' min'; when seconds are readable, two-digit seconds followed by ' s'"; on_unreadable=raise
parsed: 2 h 21 min
